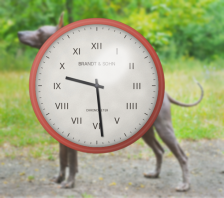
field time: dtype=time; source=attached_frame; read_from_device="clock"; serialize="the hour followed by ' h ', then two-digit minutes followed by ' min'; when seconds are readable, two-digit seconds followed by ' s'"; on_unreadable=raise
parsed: 9 h 29 min
